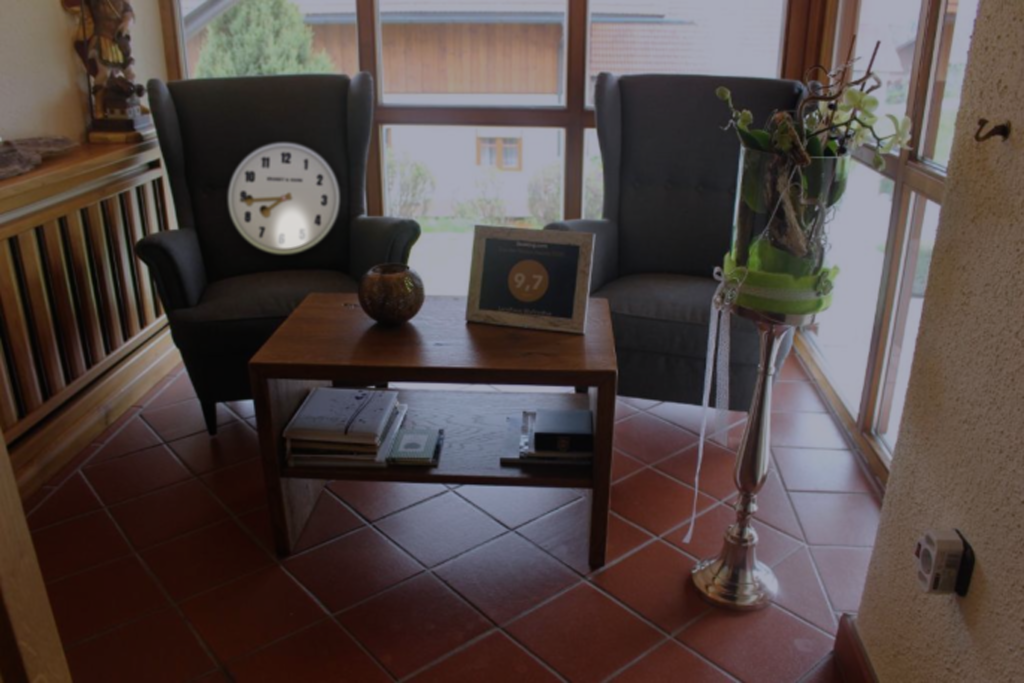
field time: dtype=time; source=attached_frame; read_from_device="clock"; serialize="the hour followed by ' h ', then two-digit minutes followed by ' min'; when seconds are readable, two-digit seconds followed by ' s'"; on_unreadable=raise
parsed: 7 h 44 min
